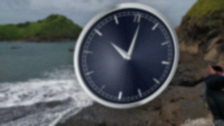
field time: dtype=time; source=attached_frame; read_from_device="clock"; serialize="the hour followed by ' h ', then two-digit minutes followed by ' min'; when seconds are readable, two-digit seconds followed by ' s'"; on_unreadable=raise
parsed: 10 h 01 min
